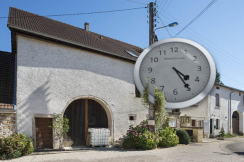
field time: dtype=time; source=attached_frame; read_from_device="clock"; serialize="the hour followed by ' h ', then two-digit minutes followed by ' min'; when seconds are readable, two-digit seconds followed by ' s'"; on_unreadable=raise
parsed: 4 h 25 min
